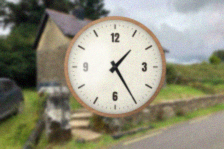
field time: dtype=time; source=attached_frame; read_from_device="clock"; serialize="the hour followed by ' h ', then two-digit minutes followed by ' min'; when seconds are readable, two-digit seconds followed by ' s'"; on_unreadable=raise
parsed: 1 h 25 min
